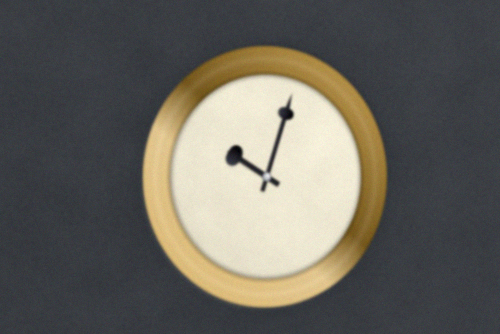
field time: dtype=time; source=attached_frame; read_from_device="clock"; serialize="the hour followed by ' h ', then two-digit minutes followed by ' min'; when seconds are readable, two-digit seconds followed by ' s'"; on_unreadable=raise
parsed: 10 h 03 min
